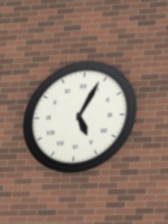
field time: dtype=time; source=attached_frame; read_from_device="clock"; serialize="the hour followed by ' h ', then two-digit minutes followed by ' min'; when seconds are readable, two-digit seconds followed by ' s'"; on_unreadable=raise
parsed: 5 h 04 min
